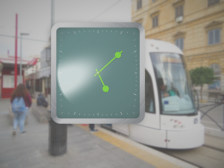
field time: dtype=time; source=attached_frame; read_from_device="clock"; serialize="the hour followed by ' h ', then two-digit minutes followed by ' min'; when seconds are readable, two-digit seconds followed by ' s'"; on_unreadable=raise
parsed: 5 h 08 min
